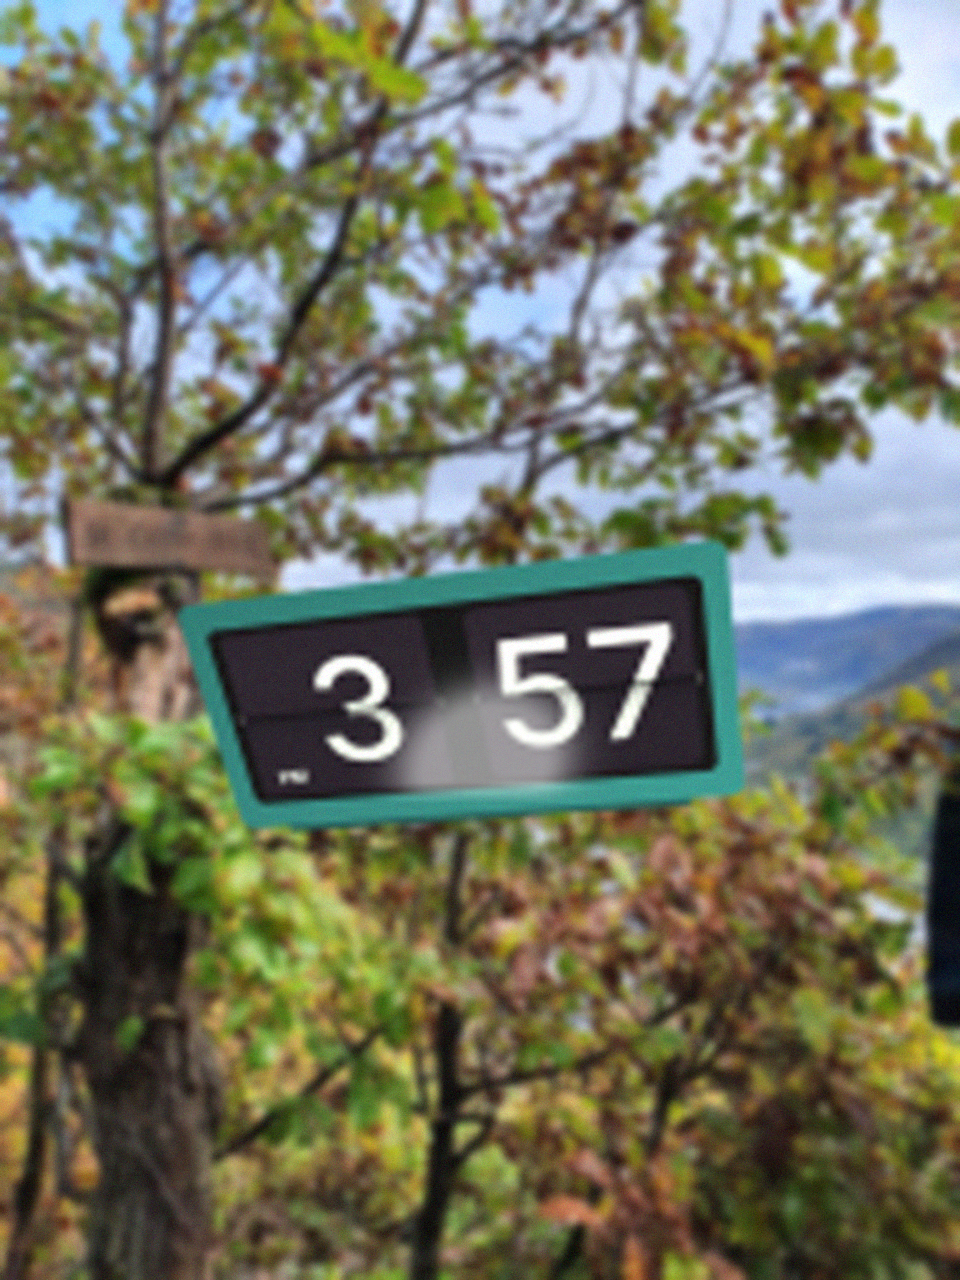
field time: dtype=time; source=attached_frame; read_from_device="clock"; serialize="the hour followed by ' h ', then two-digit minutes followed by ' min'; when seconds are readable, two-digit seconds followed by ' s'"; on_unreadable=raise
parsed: 3 h 57 min
